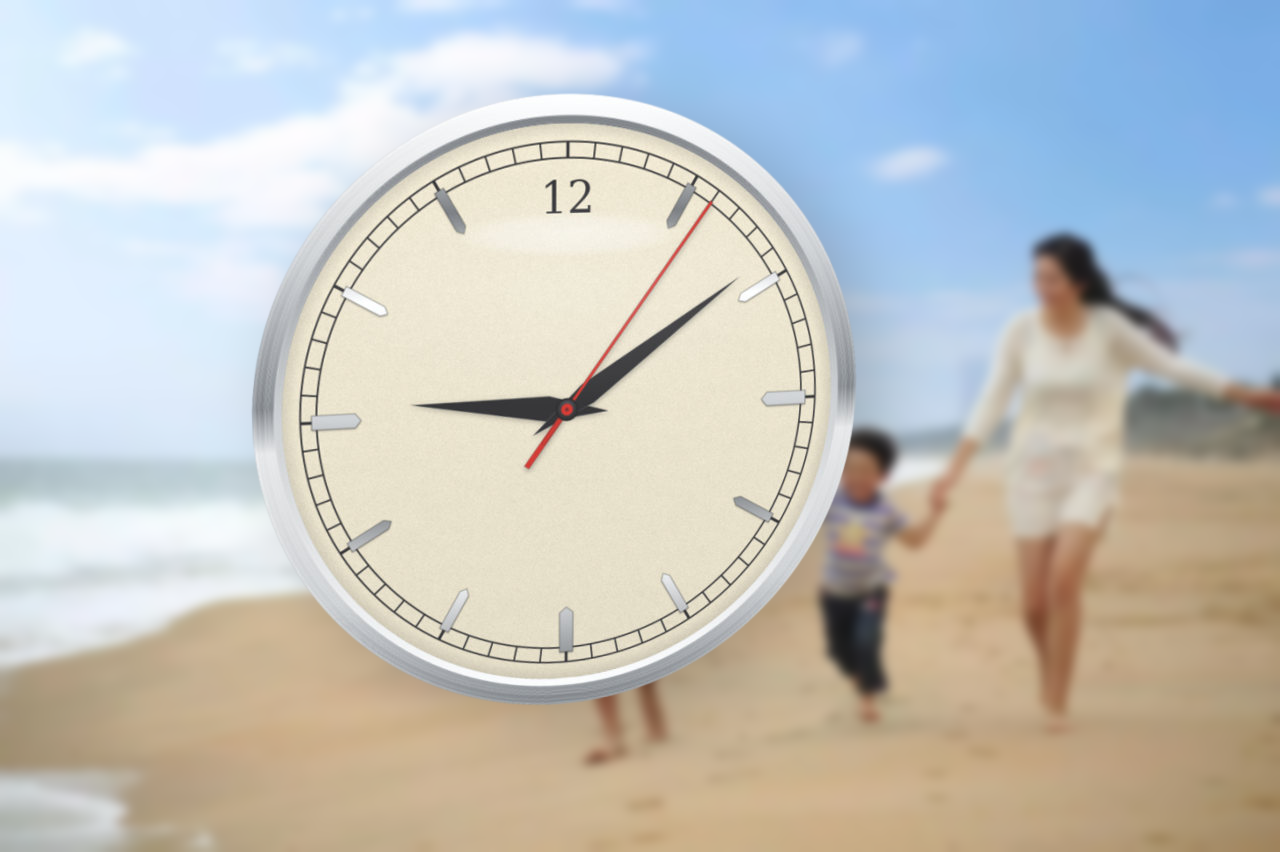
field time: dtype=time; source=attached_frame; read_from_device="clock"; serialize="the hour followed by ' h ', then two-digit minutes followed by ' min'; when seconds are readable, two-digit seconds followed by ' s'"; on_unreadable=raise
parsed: 9 h 09 min 06 s
